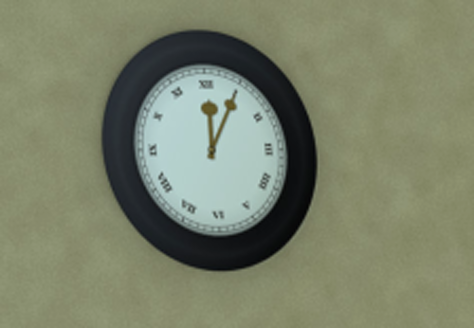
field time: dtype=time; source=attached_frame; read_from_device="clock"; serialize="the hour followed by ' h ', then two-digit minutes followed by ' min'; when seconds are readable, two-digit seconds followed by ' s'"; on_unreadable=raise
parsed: 12 h 05 min
